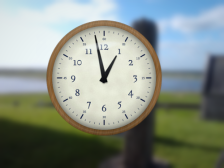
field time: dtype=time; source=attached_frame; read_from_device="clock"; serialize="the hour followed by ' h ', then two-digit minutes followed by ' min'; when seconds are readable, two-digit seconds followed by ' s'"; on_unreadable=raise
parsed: 12 h 58 min
